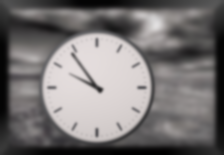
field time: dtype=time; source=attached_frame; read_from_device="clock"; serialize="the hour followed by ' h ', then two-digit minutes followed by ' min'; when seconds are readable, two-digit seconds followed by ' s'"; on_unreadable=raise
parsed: 9 h 54 min
